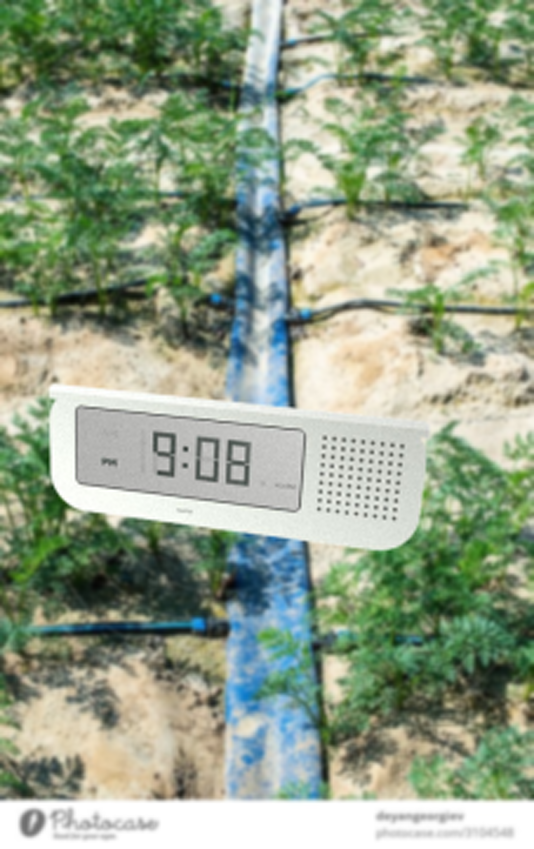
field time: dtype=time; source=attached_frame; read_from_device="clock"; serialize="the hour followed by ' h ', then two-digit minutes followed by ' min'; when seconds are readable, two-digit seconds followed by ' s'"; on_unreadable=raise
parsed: 9 h 08 min
